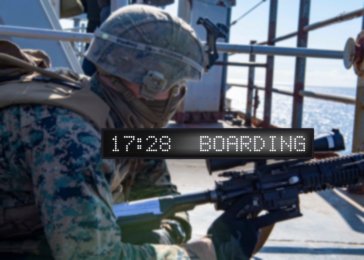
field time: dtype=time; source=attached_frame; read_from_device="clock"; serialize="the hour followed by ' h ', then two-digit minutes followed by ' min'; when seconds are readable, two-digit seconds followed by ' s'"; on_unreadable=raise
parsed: 17 h 28 min
